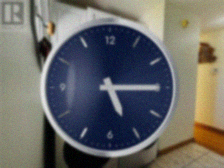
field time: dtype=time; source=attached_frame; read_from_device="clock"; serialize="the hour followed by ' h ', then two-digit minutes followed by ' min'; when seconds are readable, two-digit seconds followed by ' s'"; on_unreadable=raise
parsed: 5 h 15 min
